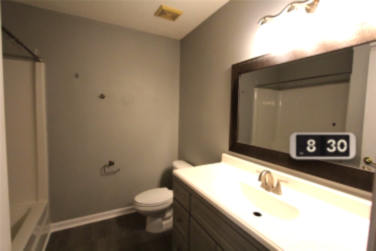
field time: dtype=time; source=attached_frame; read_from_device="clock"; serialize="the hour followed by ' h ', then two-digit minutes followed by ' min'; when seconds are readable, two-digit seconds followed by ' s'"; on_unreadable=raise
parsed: 8 h 30 min
